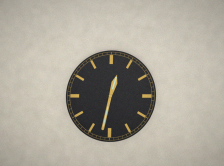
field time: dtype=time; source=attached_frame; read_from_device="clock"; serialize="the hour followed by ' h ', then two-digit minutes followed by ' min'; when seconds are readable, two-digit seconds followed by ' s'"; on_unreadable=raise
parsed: 12 h 32 min
